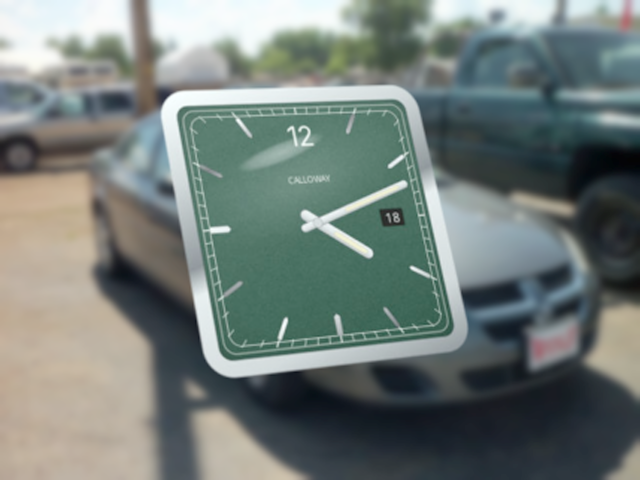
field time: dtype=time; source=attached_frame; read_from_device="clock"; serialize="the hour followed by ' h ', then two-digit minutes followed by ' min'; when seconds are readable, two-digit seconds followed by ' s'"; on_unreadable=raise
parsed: 4 h 12 min
